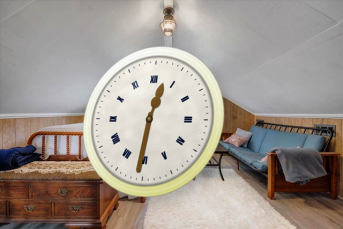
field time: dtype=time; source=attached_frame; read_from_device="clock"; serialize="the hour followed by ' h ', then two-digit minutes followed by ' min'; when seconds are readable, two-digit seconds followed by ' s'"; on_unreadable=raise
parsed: 12 h 31 min
